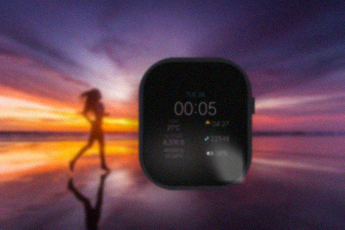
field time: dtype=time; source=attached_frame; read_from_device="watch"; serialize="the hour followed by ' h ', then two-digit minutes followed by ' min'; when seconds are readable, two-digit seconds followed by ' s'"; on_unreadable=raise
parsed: 0 h 05 min
